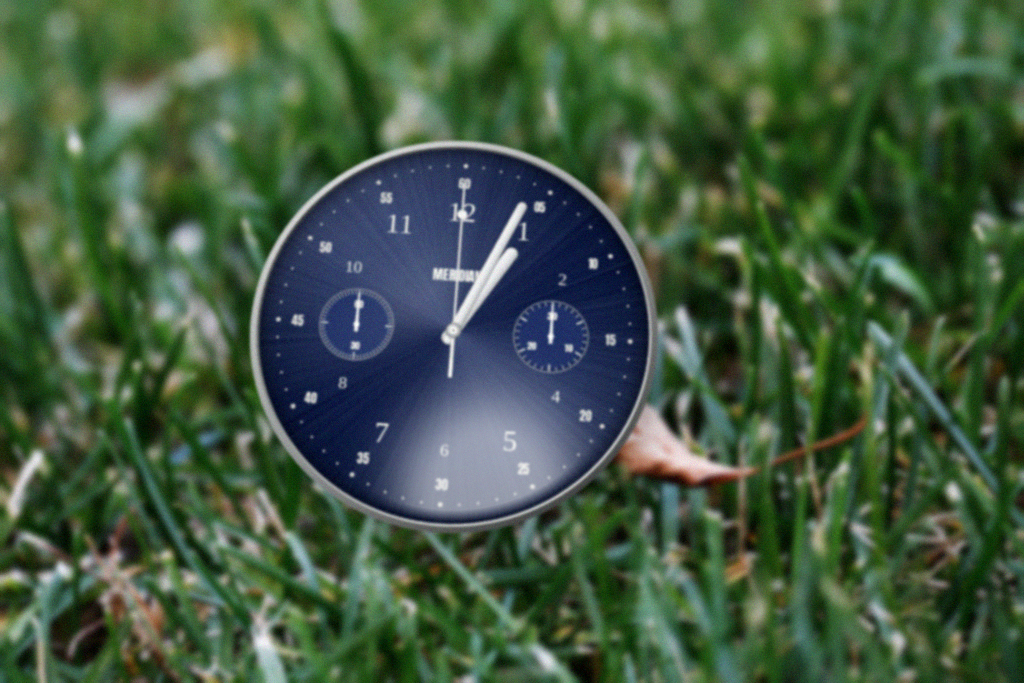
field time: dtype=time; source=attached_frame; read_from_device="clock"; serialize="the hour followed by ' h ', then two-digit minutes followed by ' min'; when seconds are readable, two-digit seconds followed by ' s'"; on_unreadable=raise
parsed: 1 h 04 min
